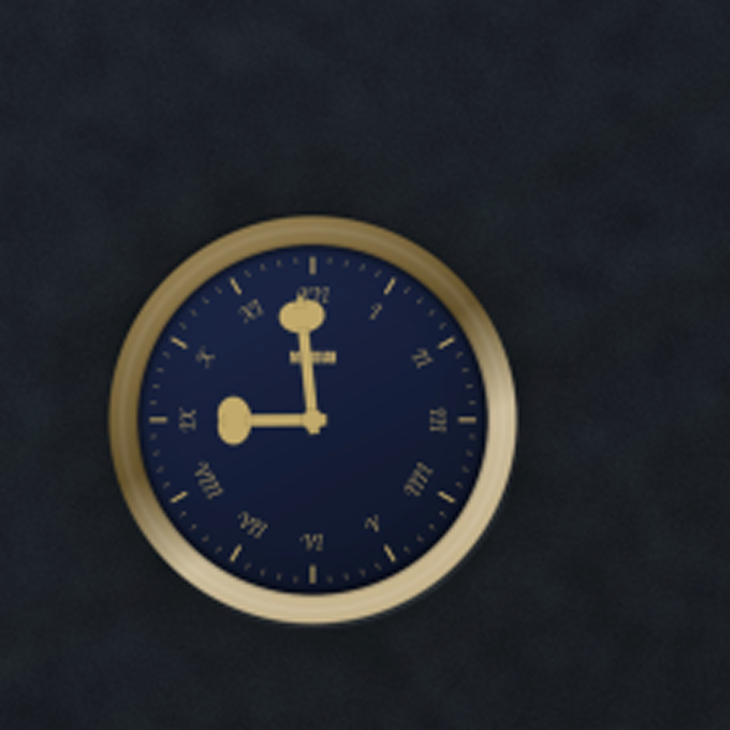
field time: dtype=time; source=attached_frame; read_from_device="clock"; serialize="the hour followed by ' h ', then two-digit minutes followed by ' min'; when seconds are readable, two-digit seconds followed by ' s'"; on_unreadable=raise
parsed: 8 h 59 min
